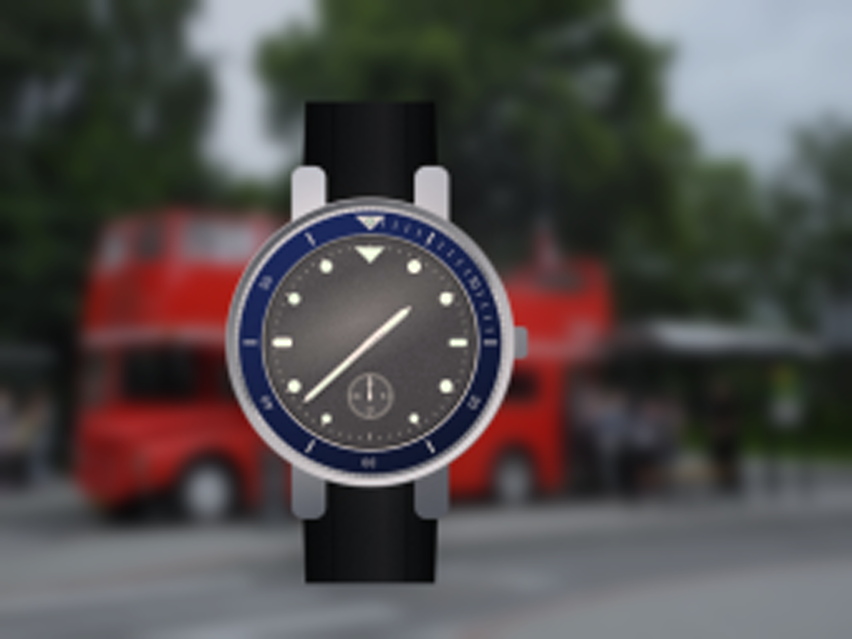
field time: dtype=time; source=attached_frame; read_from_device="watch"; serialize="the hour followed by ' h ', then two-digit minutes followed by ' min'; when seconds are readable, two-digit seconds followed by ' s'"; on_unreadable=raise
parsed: 1 h 38 min
